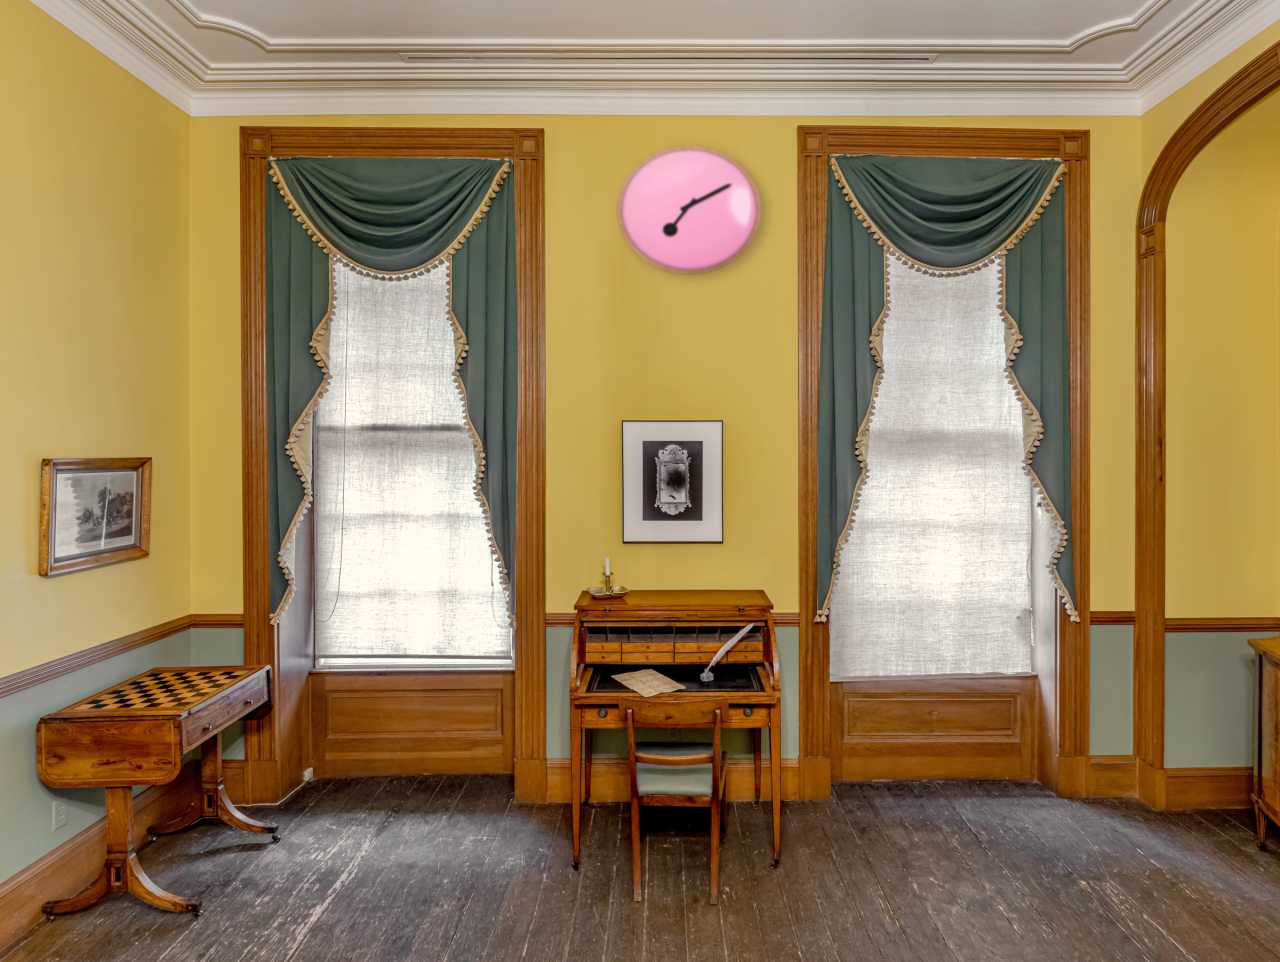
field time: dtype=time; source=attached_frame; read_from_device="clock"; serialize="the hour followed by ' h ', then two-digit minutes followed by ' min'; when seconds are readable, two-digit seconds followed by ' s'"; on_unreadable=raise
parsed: 7 h 10 min
